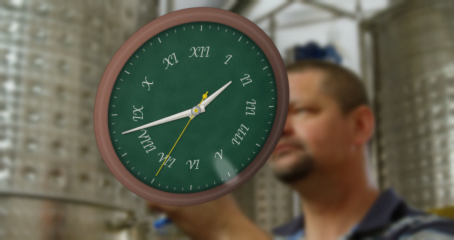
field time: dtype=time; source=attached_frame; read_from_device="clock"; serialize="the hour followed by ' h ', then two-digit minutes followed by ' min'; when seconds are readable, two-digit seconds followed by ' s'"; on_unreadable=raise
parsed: 1 h 42 min 35 s
